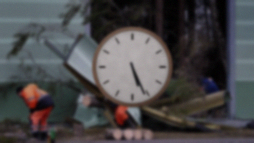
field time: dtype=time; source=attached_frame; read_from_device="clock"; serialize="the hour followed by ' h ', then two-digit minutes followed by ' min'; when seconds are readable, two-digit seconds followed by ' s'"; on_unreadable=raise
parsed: 5 h 26 min
